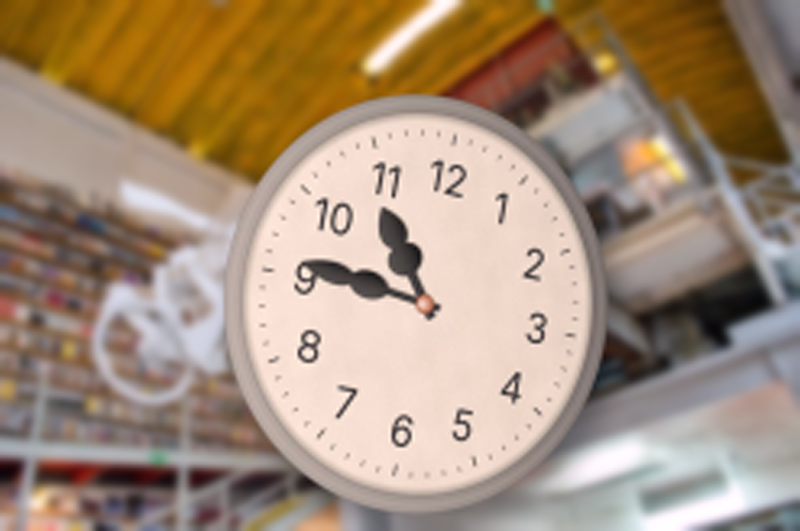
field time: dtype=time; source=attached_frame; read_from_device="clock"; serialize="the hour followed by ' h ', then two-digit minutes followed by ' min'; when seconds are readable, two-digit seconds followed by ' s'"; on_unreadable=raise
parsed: 10 h 46 min
